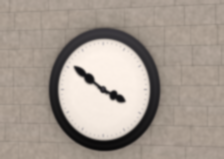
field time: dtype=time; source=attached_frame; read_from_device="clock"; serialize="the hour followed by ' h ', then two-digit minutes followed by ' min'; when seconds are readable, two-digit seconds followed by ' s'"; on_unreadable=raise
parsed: 3 h 51 min
